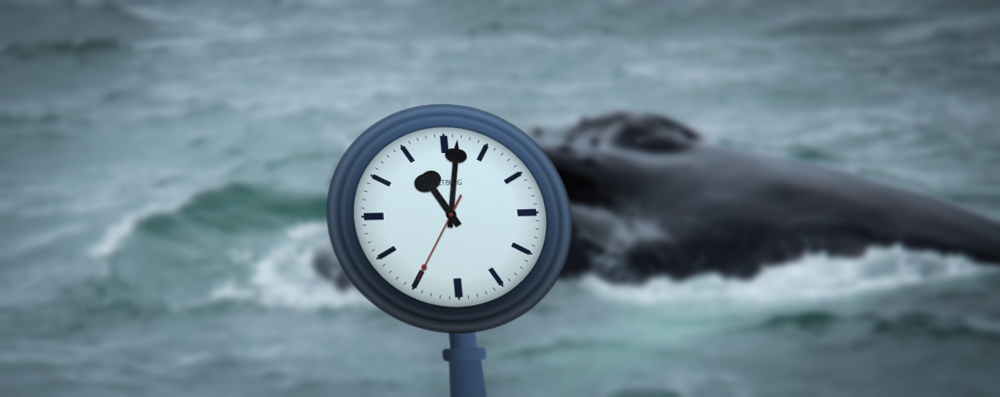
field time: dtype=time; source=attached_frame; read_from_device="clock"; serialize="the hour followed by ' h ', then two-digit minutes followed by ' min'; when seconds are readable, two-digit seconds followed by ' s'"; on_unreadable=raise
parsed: 11 h 01 min 35 s
